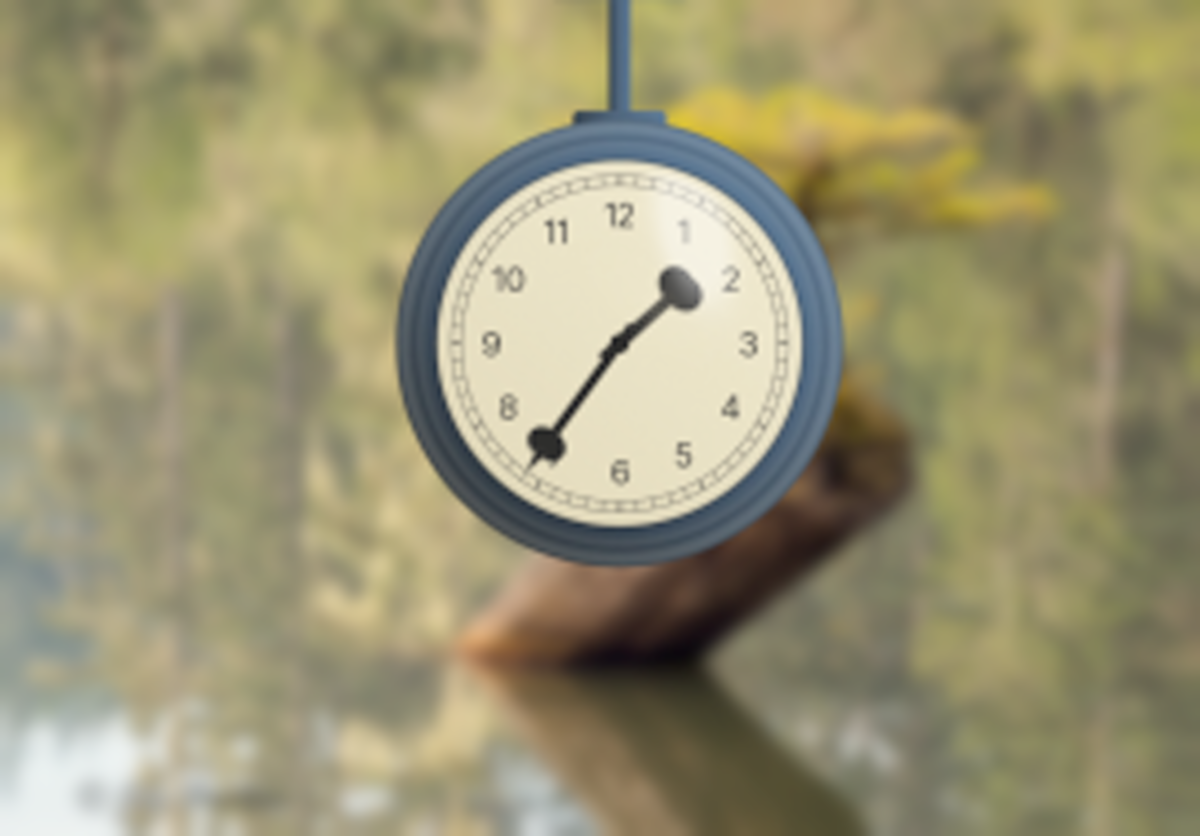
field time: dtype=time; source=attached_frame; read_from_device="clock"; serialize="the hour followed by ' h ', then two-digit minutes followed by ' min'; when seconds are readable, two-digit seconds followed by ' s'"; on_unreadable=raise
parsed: 1 h 36 min
